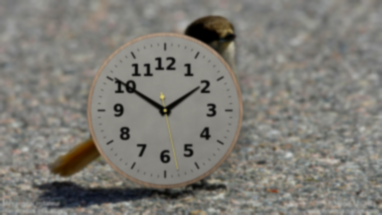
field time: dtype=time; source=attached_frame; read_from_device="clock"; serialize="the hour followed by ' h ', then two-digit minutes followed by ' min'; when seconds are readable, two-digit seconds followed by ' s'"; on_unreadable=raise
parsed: 1 h 50 min 28 s
